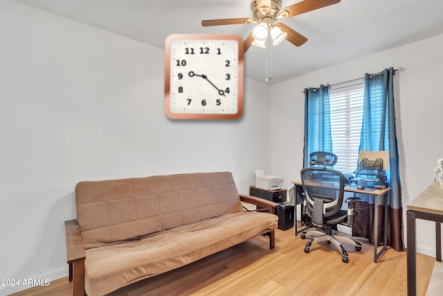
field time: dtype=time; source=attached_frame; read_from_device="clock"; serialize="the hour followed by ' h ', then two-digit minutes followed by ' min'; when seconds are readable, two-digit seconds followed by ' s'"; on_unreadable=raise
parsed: 9 h 22 min
